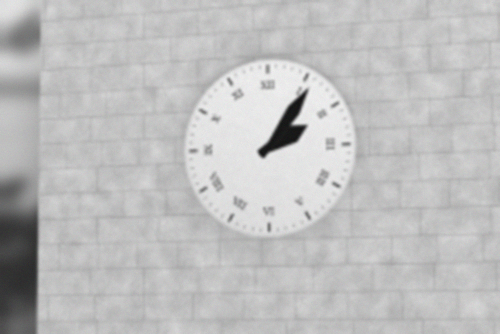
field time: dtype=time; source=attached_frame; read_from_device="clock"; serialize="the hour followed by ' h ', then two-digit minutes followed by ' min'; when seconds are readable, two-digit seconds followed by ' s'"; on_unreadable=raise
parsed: 2 h 06 min
